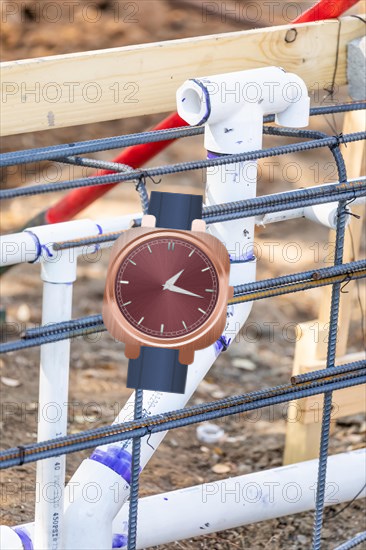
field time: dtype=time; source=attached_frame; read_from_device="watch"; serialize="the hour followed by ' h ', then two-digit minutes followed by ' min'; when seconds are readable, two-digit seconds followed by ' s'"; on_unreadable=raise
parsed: 1 h 17 min
